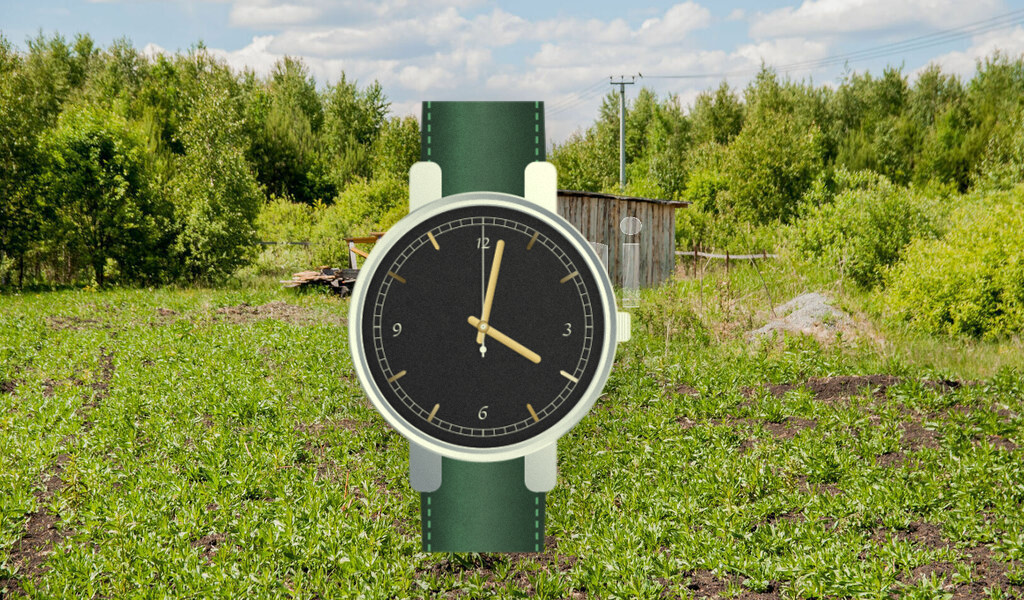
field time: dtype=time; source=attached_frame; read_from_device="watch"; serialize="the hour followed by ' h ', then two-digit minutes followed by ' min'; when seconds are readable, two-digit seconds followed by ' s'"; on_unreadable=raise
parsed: 4 h 02 min 00 s
